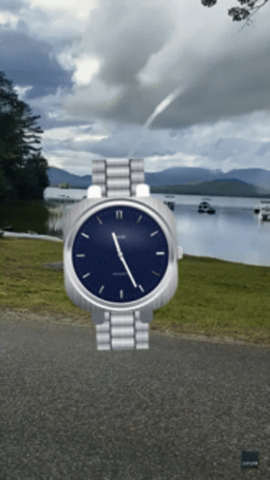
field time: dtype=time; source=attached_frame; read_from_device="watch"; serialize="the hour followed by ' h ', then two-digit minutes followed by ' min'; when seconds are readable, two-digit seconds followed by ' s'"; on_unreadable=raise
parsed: 11 h 26 min
